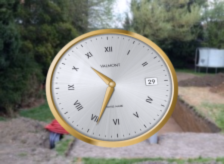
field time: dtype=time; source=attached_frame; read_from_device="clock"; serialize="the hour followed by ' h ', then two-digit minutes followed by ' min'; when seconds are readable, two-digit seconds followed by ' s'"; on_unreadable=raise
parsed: 10 h 34 min
